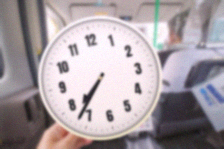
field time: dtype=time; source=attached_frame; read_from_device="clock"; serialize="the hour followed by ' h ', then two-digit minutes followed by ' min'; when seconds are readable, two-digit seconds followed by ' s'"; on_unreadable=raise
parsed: 7 h 37 min
